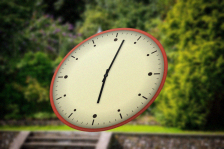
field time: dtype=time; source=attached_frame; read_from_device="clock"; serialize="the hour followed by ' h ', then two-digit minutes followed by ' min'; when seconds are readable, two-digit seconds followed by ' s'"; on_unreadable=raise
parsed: 6 h 02 min
